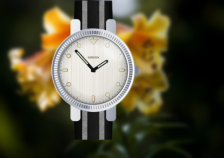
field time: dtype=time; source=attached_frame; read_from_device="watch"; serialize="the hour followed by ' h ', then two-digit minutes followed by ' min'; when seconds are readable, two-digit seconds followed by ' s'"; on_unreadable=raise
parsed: 1 h 53 min
